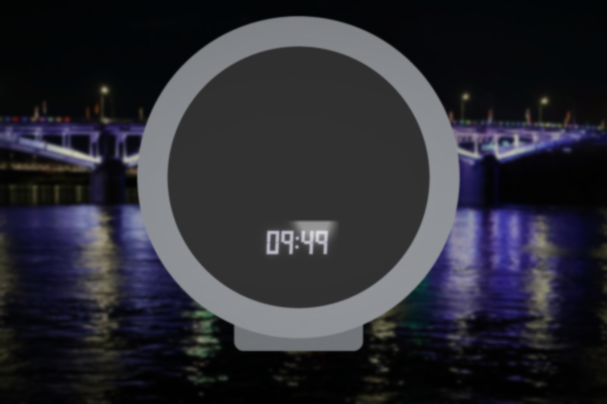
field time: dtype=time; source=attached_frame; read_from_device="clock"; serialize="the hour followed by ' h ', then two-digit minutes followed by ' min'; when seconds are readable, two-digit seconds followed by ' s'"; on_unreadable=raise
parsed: 9 h 49 min
